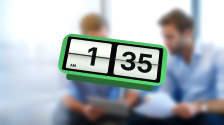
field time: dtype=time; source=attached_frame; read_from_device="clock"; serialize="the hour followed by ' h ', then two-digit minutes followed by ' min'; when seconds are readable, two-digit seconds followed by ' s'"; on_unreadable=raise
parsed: 1 h 35 min
